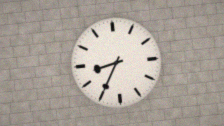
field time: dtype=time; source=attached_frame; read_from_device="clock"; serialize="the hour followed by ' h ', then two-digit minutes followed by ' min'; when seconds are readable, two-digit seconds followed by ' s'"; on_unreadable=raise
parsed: 8 h 35 min
